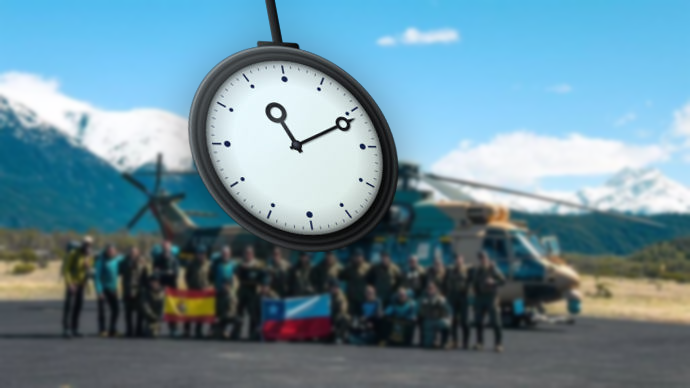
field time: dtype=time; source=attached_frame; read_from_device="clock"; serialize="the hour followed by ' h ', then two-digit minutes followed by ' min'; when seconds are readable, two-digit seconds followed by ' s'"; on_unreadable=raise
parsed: 11 h 11 min
